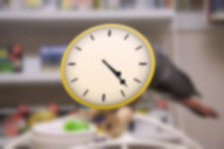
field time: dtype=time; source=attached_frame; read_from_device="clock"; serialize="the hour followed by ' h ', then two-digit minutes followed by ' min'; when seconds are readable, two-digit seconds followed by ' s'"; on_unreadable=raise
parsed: 4 h 23 min
